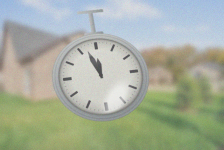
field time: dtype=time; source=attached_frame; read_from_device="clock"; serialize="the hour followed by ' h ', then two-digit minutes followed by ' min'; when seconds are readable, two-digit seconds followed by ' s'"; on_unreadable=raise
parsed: 11 h 57 min
